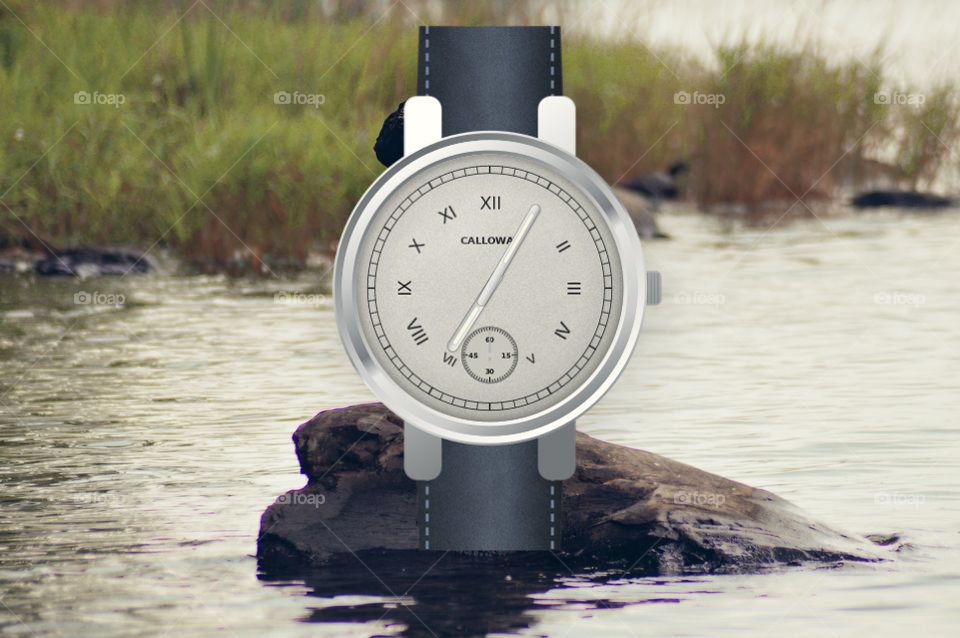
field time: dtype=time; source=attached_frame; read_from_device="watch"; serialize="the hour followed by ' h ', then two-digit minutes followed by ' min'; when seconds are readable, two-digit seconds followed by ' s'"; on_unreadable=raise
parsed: 7 h 05 min
